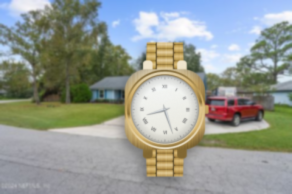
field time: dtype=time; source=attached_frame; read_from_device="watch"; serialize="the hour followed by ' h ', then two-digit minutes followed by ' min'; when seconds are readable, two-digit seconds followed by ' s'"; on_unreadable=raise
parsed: 8 h 27 min
